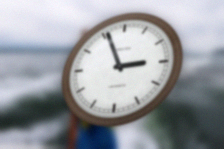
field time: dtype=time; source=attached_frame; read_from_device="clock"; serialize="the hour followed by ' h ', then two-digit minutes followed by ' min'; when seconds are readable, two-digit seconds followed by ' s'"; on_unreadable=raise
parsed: 2 h 56 min
